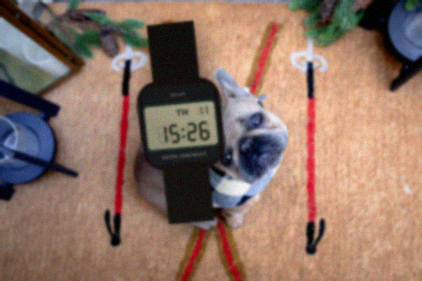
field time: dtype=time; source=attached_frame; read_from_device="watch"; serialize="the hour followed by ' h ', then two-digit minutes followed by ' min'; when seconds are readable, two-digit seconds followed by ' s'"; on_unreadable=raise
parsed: 15 h 26 min
